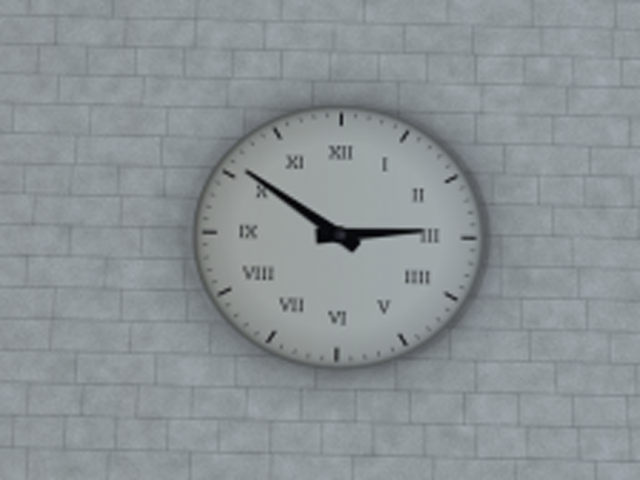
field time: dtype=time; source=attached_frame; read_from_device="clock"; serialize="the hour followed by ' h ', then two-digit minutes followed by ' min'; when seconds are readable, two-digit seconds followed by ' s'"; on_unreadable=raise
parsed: 2 h 51 min
